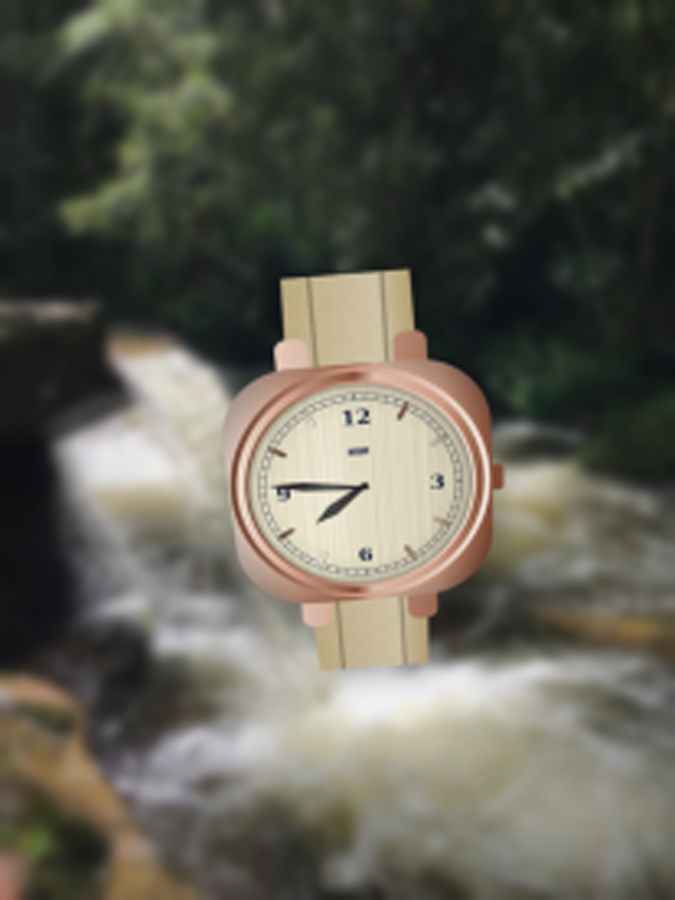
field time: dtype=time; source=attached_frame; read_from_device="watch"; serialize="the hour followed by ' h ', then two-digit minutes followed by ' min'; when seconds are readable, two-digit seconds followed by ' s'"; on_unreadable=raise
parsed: 7 h 46 min
